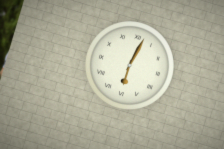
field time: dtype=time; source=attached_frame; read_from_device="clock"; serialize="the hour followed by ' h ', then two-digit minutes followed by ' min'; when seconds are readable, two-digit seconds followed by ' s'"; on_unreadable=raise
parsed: 6 h 02 min
